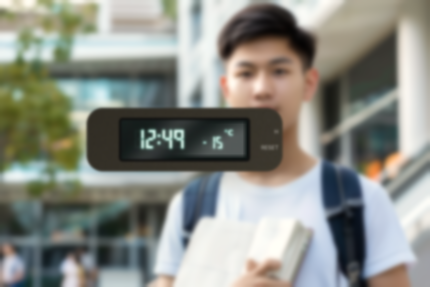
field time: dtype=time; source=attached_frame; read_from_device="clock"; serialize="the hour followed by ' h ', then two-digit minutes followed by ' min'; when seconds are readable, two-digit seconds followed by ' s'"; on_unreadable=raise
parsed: 12 h 49 min
